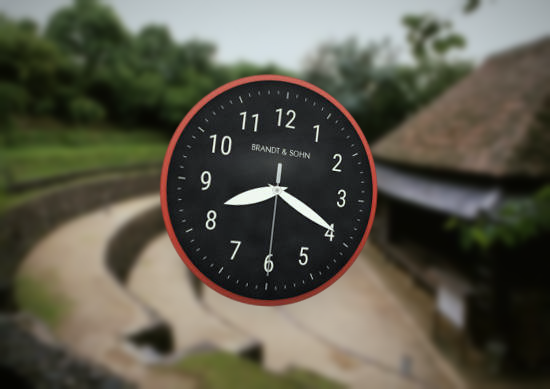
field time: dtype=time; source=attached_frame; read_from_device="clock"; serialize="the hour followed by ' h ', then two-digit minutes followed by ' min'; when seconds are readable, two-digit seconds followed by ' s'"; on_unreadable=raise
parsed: 8 h 19 min 30 s
